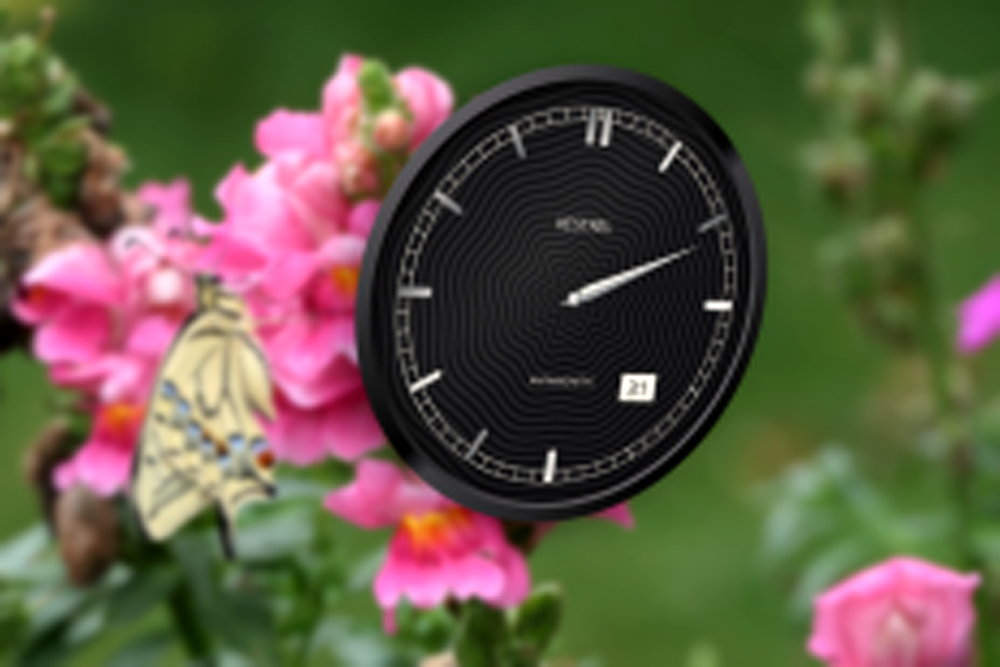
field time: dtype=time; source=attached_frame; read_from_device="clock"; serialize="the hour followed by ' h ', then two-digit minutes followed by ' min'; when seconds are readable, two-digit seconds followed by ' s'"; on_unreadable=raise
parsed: 2 h 11 min
